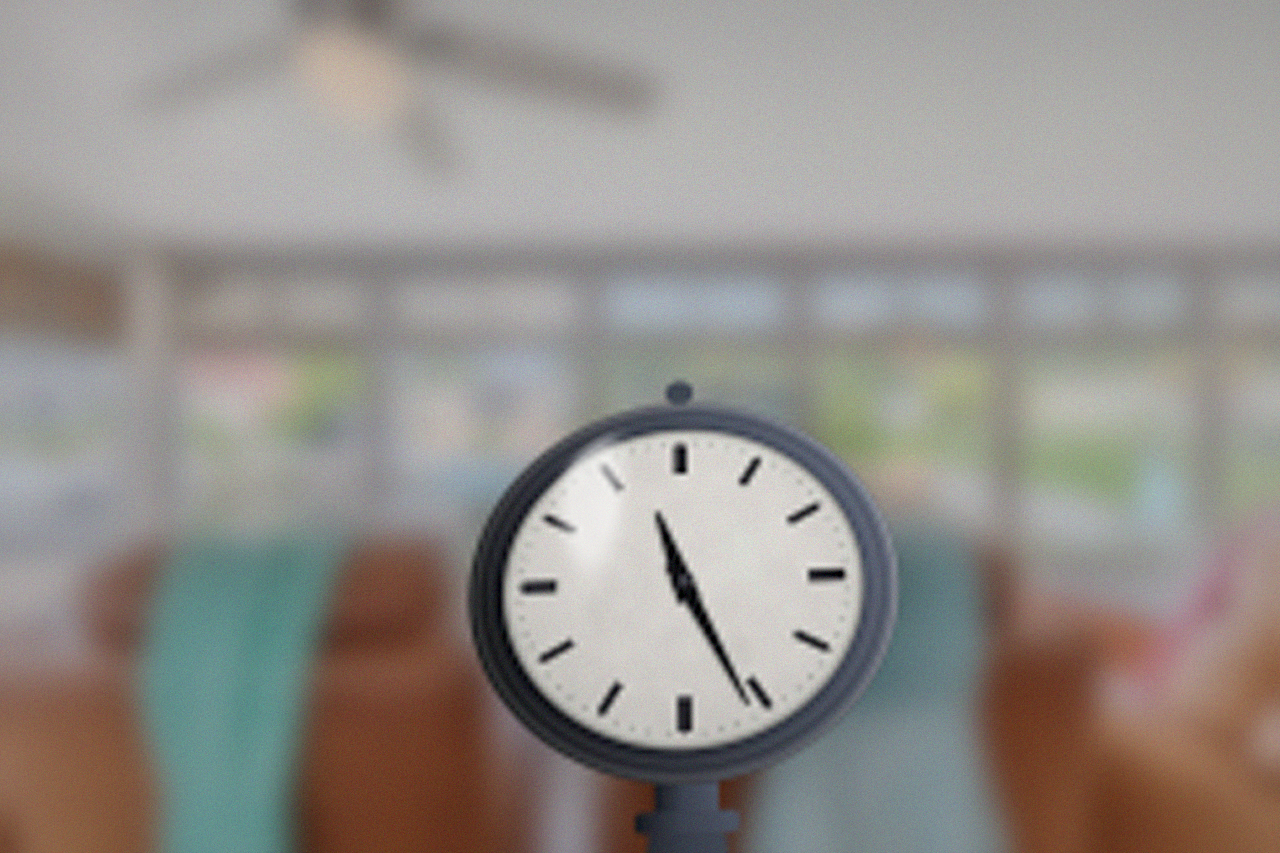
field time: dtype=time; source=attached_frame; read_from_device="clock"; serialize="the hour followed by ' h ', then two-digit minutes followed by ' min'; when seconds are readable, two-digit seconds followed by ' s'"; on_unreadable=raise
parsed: 11 h 26 min
